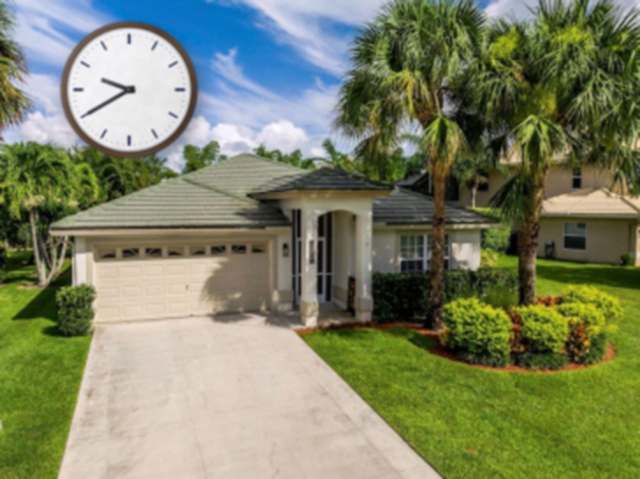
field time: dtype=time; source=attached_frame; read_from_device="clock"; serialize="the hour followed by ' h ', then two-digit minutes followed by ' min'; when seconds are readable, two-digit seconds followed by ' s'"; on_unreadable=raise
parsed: 9 h 40 min
